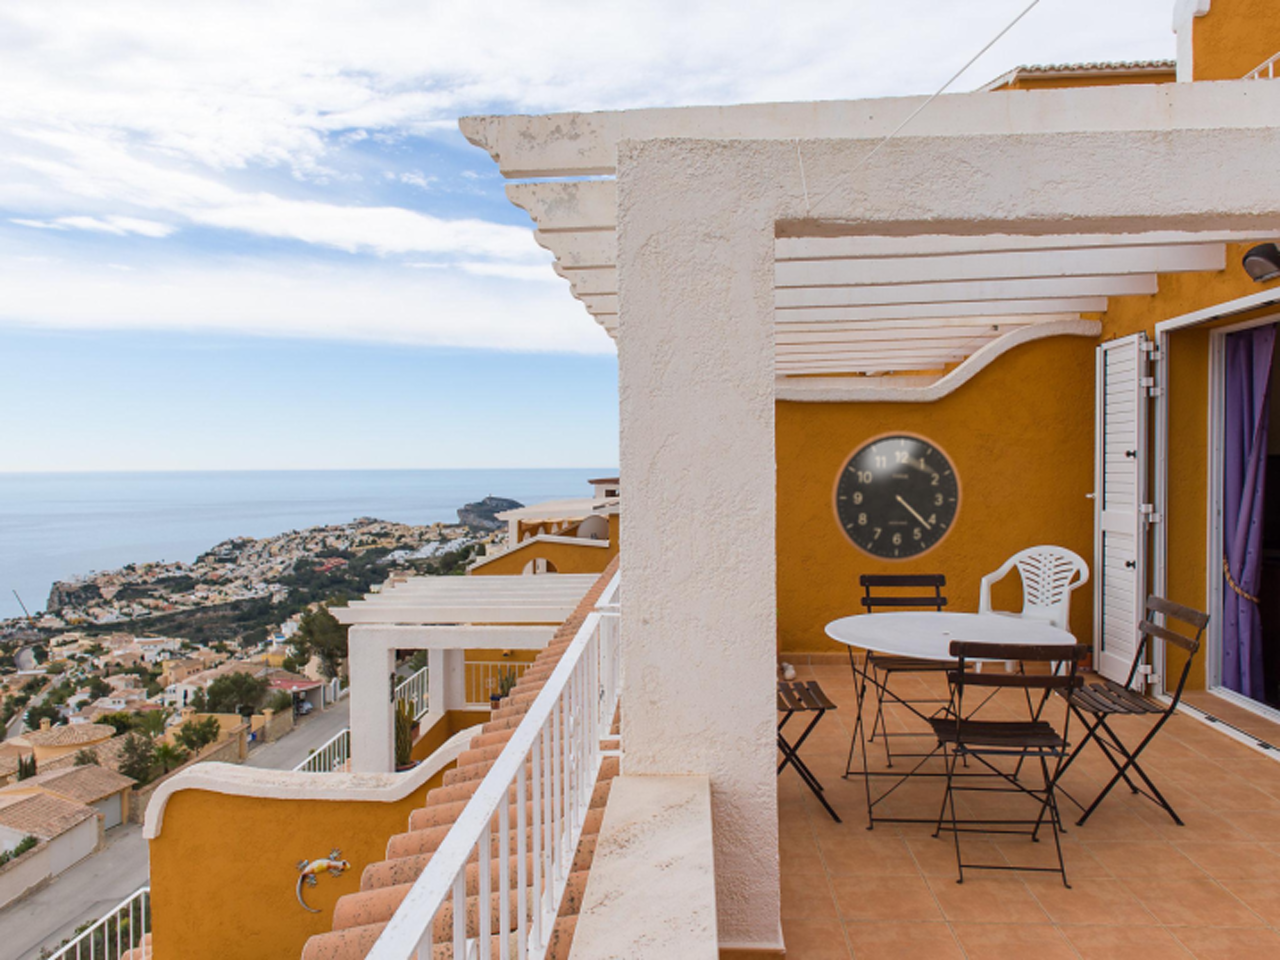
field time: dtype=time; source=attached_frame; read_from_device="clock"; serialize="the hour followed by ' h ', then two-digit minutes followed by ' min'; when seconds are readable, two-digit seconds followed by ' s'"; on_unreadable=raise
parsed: 4 h 22 min
